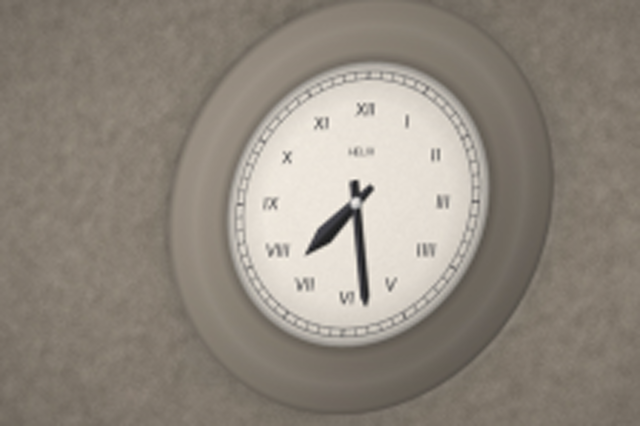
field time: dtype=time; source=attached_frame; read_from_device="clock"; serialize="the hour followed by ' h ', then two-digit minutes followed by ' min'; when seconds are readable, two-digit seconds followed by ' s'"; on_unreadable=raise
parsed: 7 h 28 min
